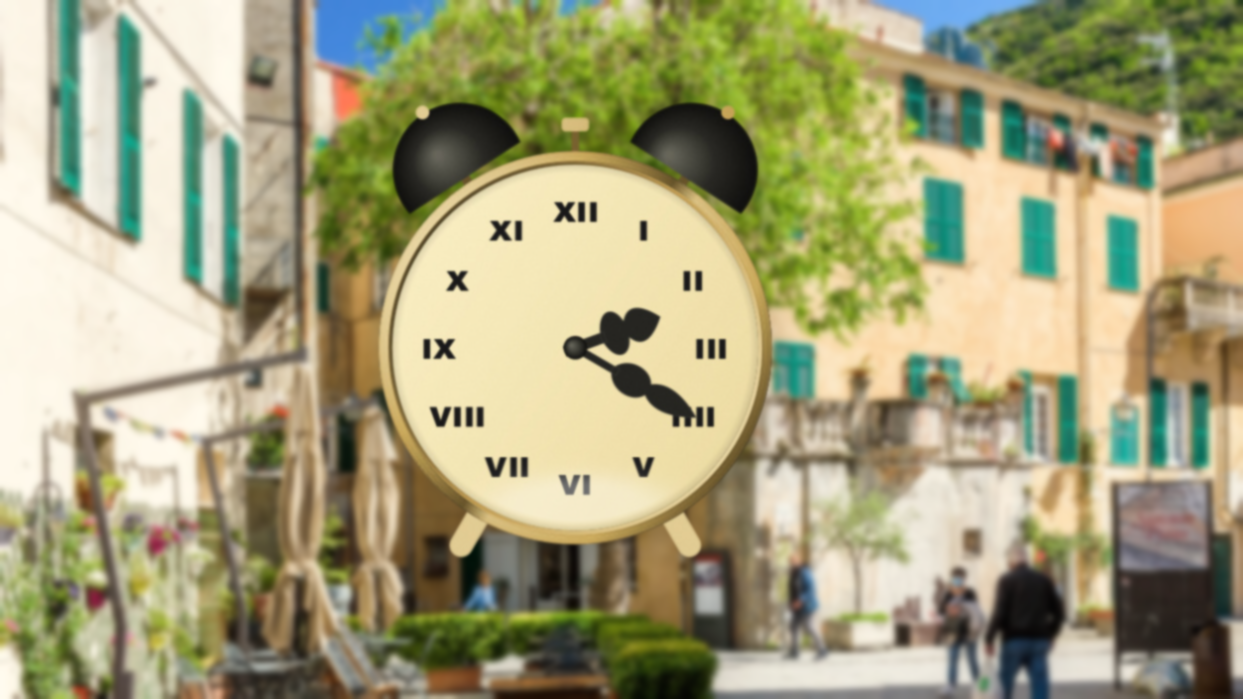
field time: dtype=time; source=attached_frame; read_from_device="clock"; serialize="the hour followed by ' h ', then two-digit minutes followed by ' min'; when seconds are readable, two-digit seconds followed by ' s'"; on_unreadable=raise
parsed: 2 h 20 min
